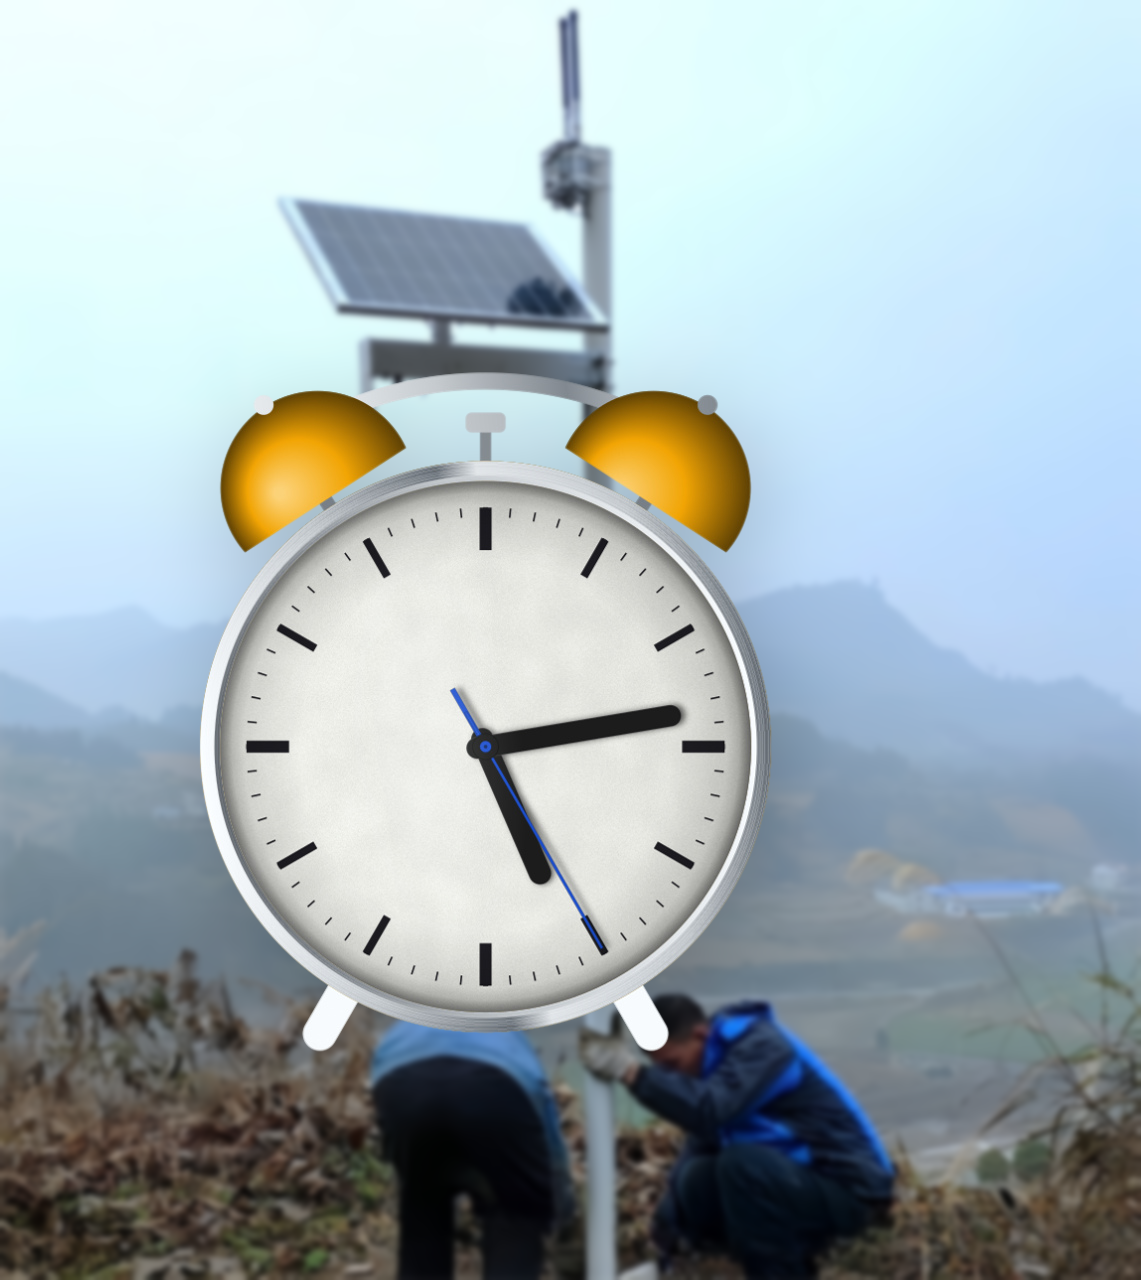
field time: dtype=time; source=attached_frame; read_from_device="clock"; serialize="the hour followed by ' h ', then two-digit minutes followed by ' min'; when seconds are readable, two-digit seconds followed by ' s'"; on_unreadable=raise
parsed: 5 h 13 min 25 s
